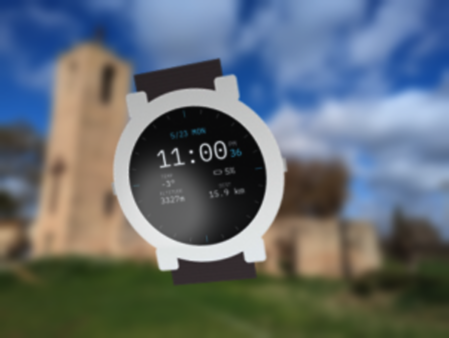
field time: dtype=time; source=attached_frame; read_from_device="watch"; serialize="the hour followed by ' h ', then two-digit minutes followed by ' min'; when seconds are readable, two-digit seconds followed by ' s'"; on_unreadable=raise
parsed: 11 h 00 min
